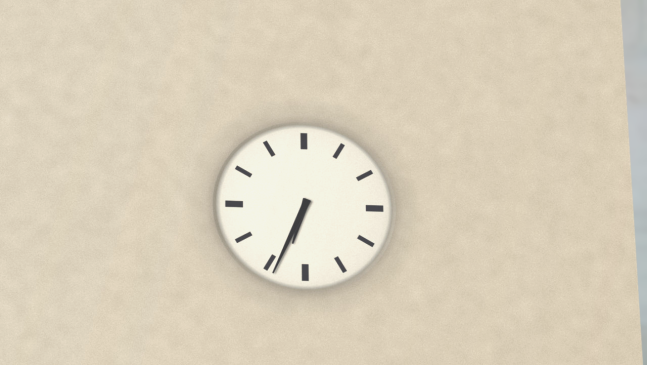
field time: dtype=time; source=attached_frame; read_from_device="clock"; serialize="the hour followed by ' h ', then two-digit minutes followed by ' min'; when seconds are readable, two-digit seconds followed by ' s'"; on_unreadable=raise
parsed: 6 h 34 min
